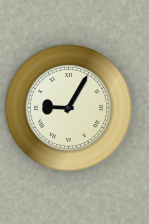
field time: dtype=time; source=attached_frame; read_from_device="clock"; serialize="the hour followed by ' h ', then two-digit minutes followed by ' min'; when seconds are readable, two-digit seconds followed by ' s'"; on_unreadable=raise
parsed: 9 h 05 min
